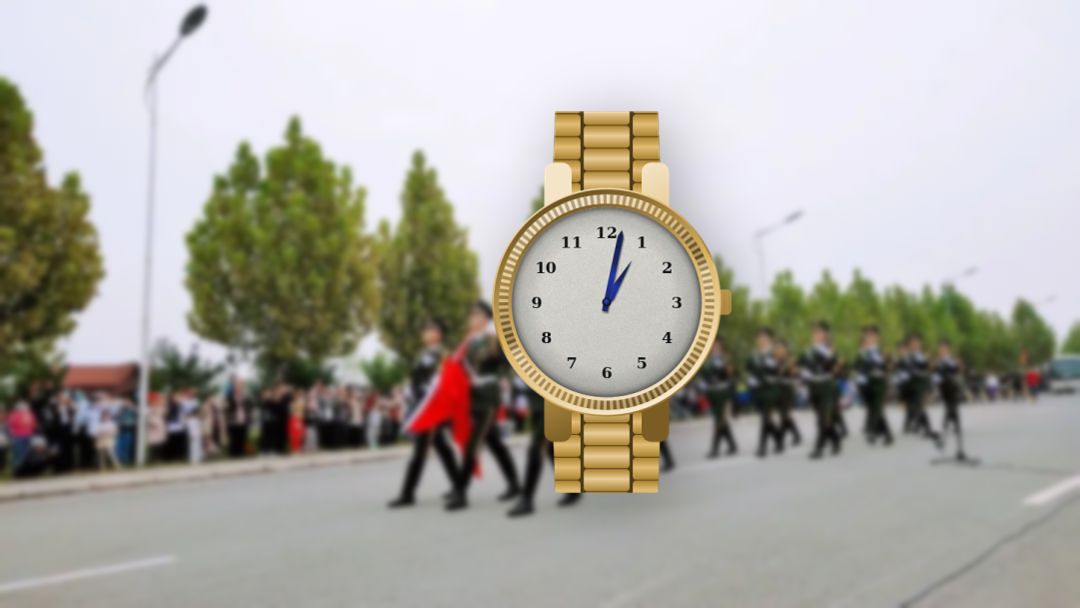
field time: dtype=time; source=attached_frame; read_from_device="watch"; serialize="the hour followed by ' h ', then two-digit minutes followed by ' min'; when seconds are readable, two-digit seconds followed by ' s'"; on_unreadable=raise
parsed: 1 h 02 min
